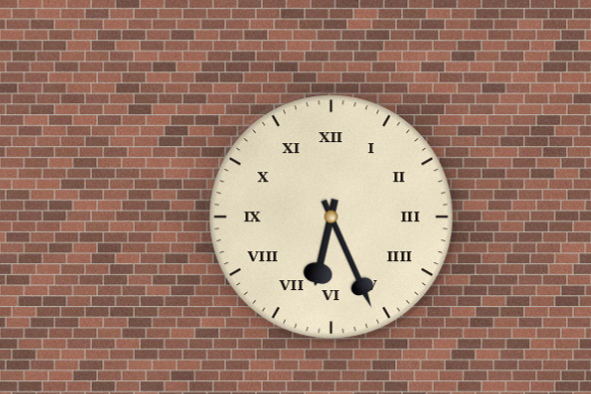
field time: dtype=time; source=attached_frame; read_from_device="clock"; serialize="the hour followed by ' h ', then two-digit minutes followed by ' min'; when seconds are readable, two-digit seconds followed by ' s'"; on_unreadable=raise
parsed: 6 h 26 min
